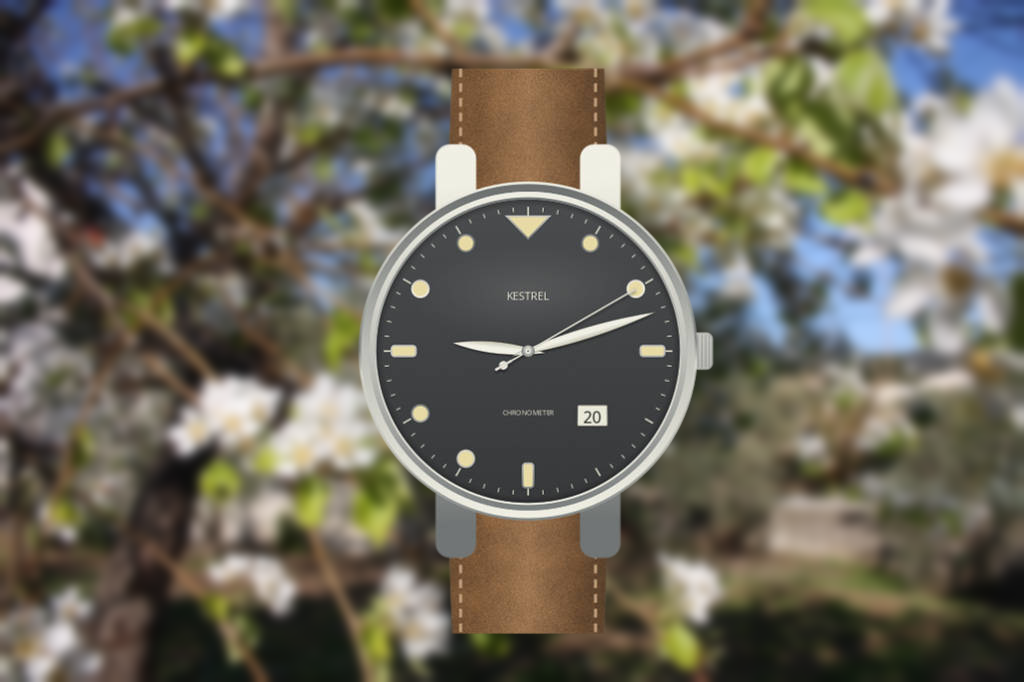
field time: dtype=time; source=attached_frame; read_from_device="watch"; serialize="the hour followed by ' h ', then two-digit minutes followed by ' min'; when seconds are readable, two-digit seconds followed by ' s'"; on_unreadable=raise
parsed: 9 h 12 min 10 s
